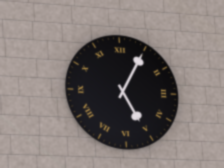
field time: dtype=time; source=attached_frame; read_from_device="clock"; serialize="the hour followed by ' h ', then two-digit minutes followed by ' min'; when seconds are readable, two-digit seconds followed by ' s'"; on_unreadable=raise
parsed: 5 h 05 min
